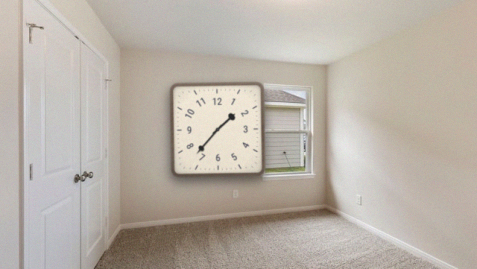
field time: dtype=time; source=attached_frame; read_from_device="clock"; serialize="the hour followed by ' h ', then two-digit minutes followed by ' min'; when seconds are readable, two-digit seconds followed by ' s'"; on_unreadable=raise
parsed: 1 h 37 min
